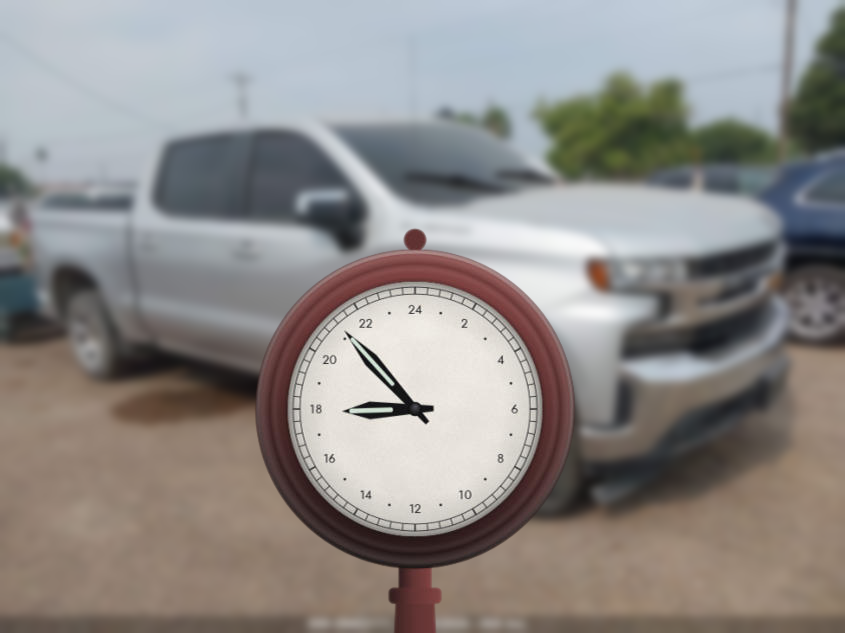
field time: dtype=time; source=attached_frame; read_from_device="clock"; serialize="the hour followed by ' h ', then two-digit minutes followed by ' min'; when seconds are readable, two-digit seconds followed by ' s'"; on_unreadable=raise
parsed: 17 h 53 min
